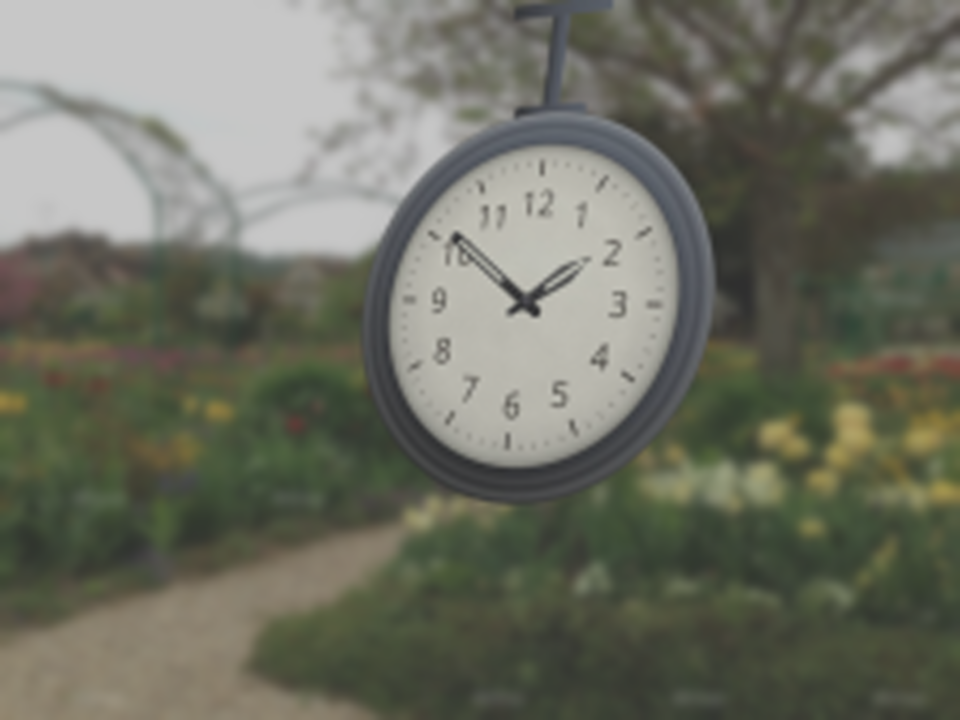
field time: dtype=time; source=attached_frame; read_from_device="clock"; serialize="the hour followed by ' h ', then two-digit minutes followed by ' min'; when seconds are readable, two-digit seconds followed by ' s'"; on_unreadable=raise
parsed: 1 h 51 min
